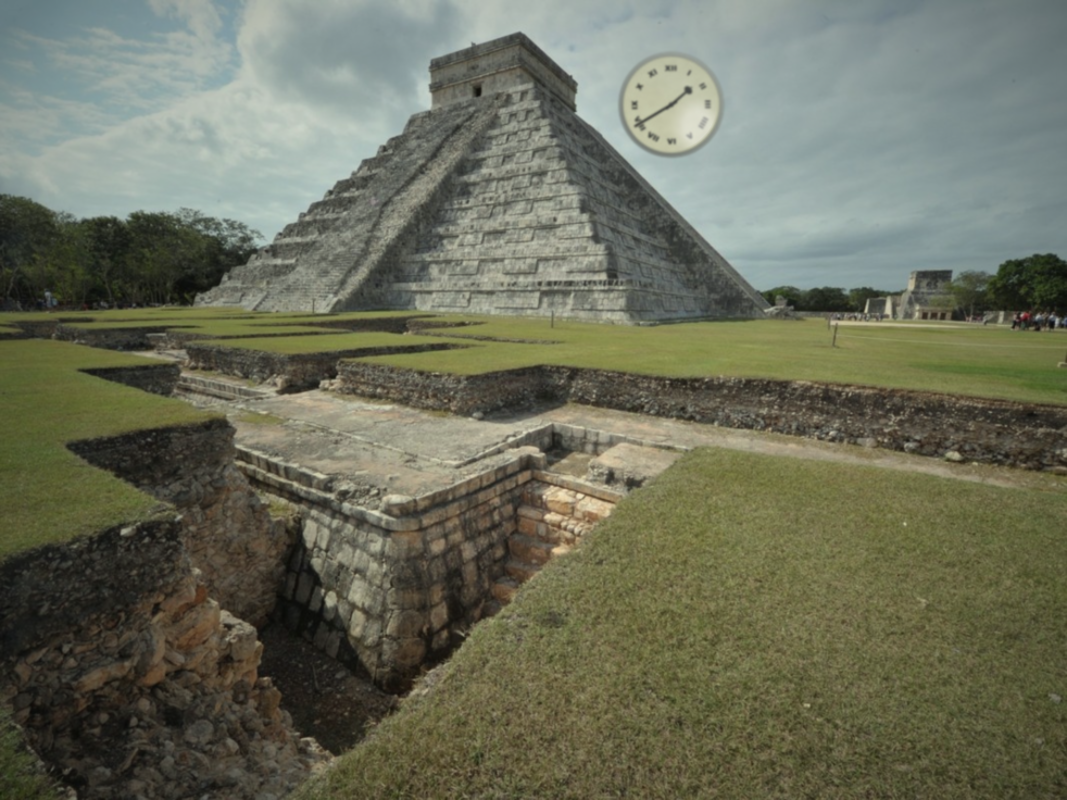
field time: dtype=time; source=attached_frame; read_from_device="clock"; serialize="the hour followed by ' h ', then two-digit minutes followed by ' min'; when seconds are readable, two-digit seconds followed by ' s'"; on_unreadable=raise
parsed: 1 h 40 min
